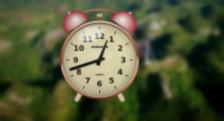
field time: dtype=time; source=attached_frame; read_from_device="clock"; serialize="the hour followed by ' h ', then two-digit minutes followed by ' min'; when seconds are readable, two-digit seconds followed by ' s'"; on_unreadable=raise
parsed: 12 h 42 min
